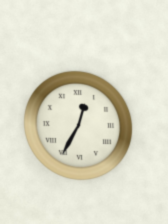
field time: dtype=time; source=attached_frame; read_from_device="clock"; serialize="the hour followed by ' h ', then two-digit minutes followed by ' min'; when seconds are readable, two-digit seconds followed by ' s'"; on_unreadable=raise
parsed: 12 h 35 min
